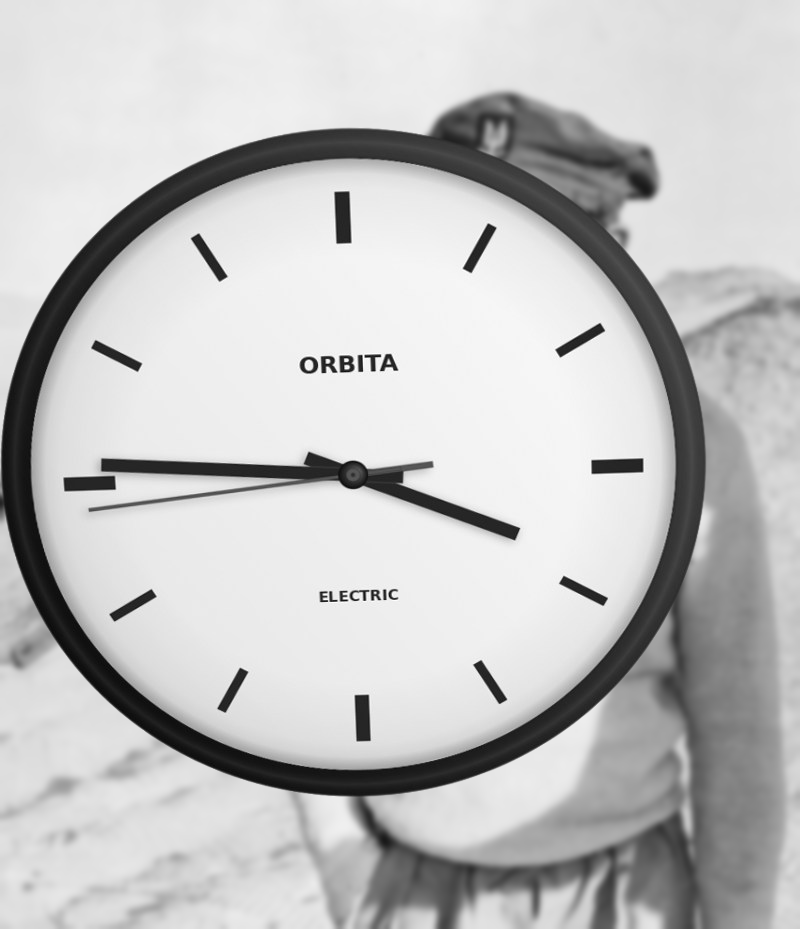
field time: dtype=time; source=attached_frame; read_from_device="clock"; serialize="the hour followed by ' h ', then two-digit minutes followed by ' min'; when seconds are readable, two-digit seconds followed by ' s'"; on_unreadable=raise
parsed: 3 h 45 min 44 s
